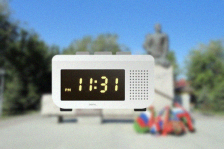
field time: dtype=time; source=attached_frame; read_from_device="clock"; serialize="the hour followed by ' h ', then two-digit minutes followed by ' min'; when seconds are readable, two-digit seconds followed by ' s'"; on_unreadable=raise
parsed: 11 h 31 min
